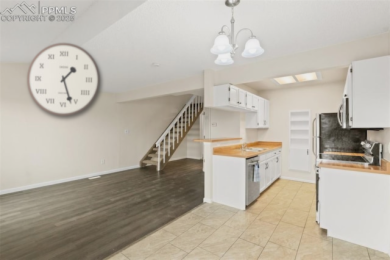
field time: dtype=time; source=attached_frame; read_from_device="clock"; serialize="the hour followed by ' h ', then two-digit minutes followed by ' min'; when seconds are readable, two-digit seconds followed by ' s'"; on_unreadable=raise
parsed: 1 h 27 min
